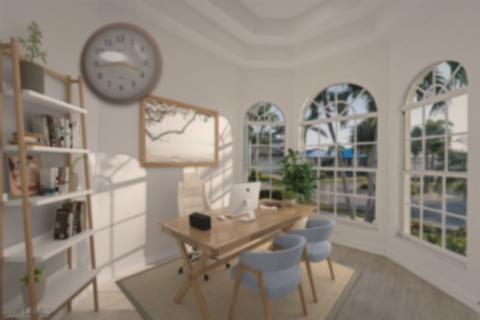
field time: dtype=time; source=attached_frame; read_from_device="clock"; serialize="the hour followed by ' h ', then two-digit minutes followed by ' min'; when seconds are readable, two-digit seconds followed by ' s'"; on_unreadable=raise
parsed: 3 h 44 min
